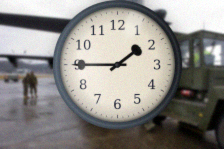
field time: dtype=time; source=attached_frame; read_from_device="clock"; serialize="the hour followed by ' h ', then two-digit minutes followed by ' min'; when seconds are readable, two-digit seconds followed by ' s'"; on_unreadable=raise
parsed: 1 h 45 min
